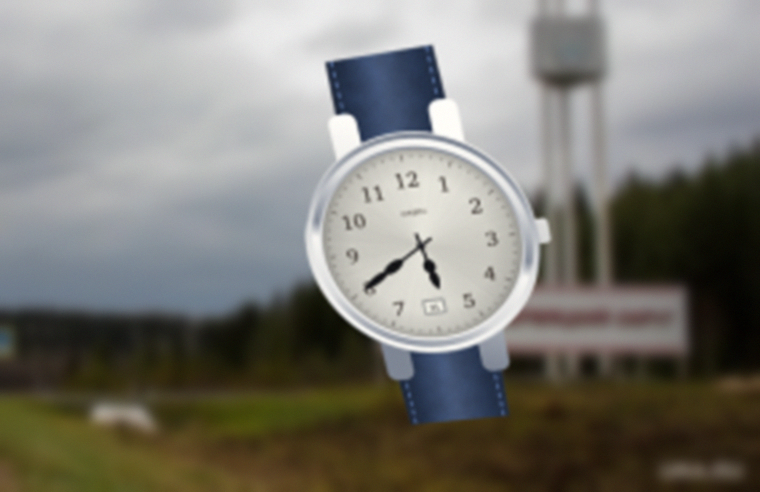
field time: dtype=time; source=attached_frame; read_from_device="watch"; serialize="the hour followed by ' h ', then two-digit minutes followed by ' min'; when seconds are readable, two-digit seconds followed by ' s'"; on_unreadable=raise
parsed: 5 h 40 min
